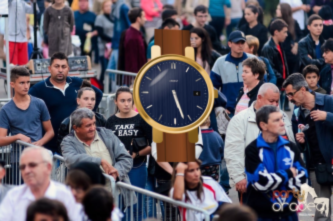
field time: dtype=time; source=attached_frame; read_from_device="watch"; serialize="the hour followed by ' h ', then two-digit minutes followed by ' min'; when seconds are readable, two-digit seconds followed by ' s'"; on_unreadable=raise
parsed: 5 h 27 min
